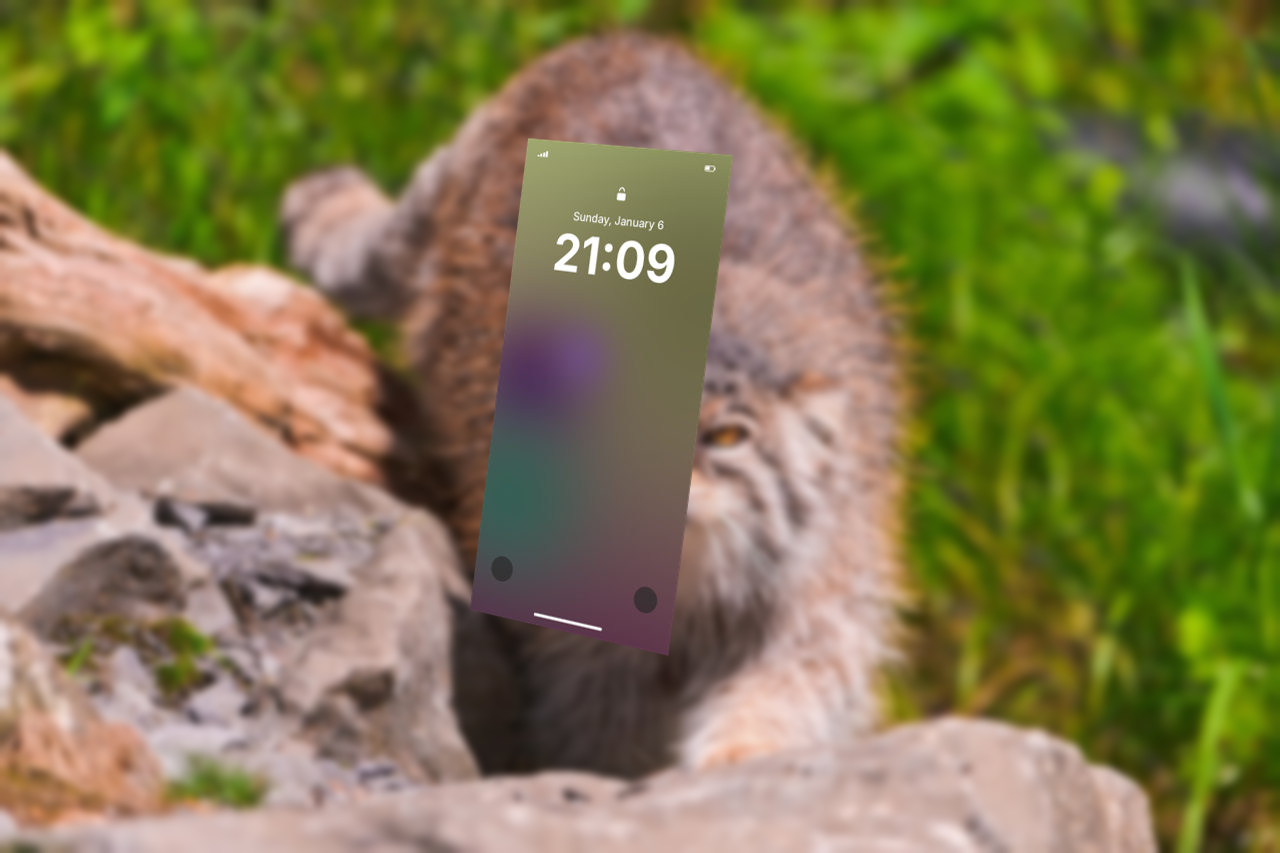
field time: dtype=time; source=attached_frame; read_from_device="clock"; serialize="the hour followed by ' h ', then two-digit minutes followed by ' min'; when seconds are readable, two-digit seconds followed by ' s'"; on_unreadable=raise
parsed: 21 h 09 min
